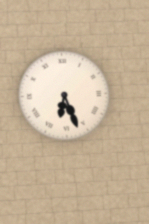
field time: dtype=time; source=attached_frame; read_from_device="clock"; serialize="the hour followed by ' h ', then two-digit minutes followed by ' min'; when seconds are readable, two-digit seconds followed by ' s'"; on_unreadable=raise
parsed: 6 h 27 min
